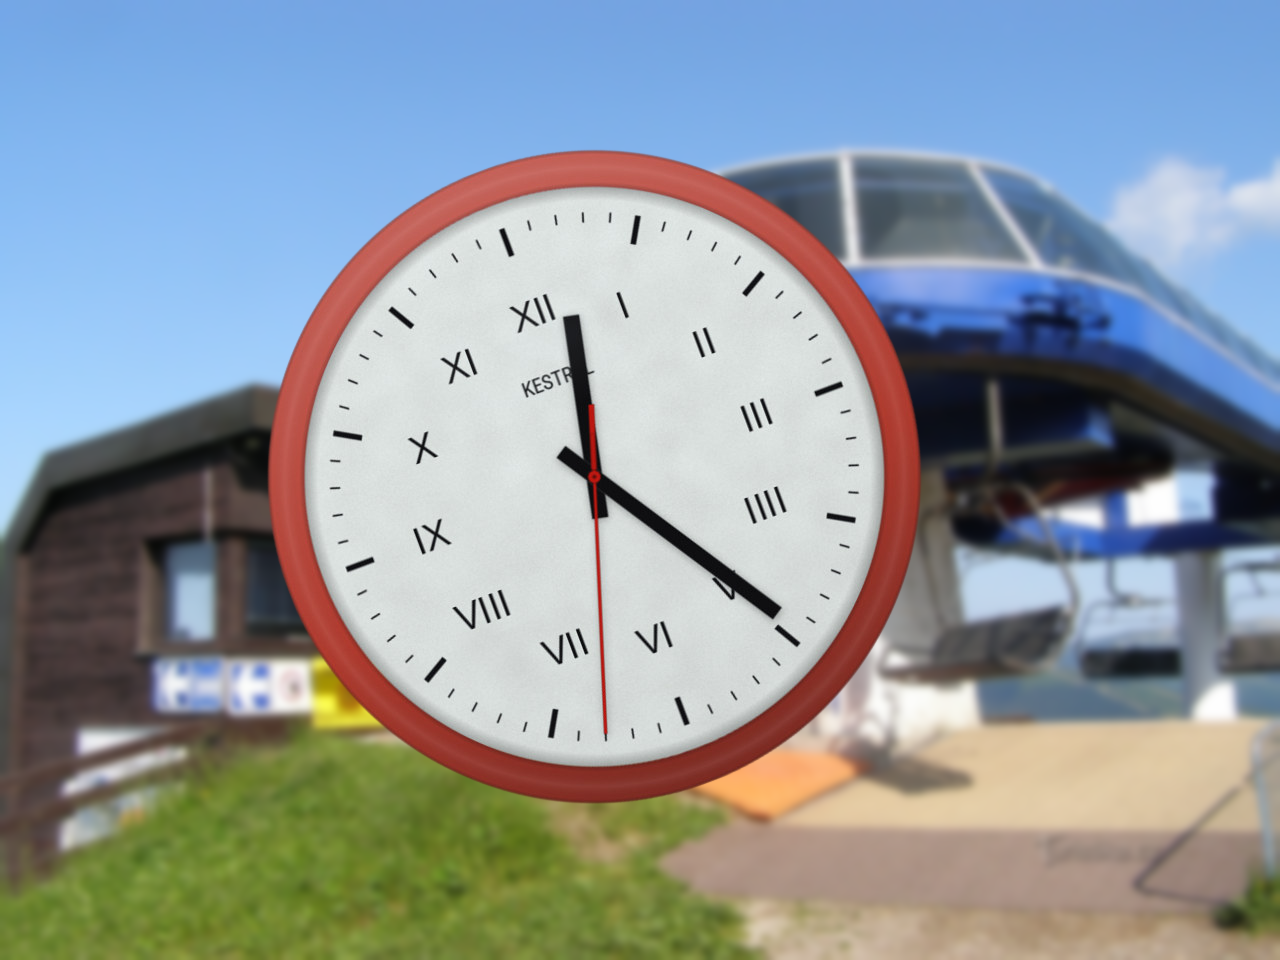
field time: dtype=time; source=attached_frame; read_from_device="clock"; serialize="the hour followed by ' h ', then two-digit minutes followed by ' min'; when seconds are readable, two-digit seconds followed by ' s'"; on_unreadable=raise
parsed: 12 h 24 min 33 s
